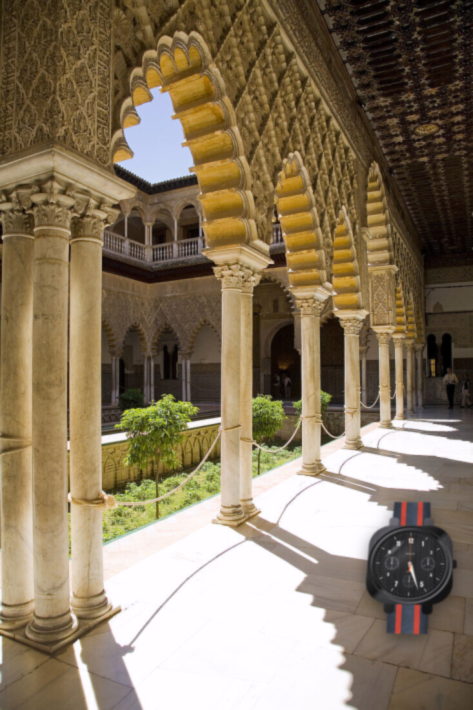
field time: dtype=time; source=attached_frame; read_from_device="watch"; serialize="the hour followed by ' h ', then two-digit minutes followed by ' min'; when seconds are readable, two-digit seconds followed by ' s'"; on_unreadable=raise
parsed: 5 h 27 min
